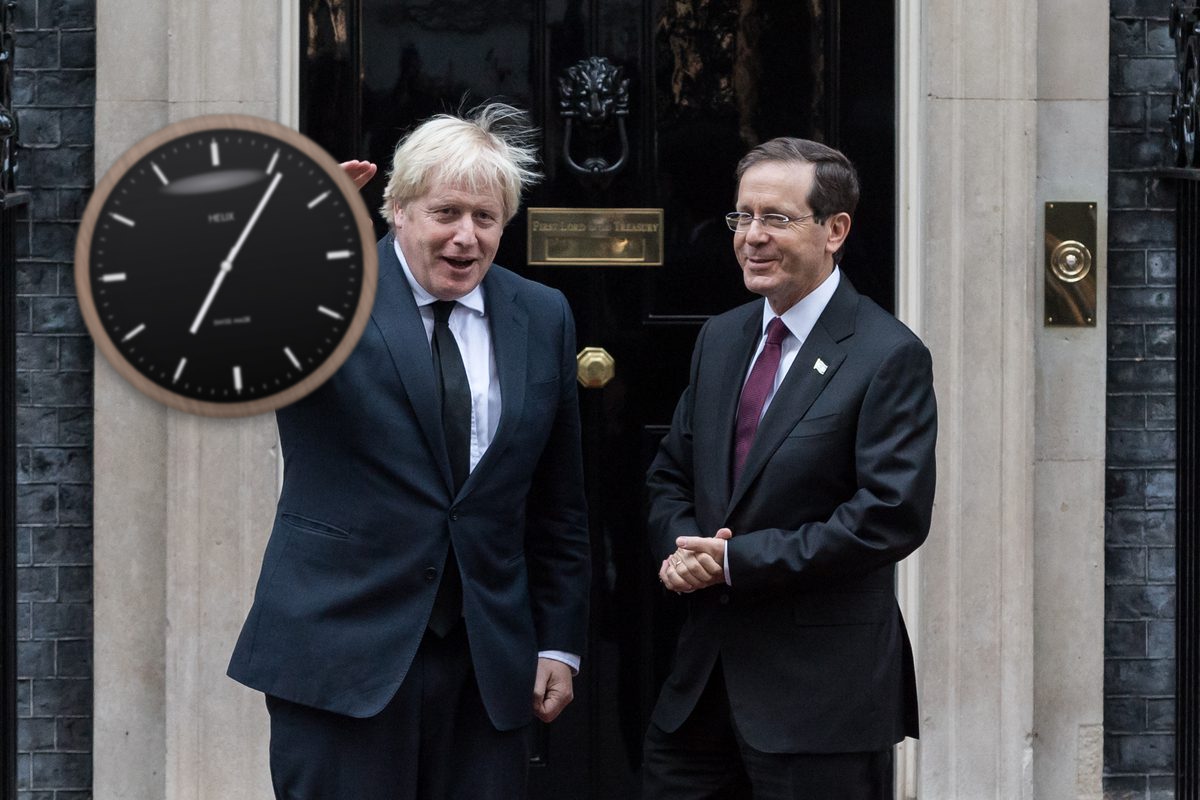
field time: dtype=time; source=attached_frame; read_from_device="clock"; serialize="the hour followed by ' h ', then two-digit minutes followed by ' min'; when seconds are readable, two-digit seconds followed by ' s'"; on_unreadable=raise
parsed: 7 h 06 min
